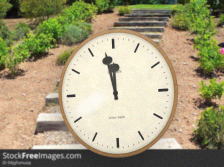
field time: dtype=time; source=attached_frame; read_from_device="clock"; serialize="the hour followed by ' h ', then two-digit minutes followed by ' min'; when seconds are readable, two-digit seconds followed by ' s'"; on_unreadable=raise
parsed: 11 h 58 min
